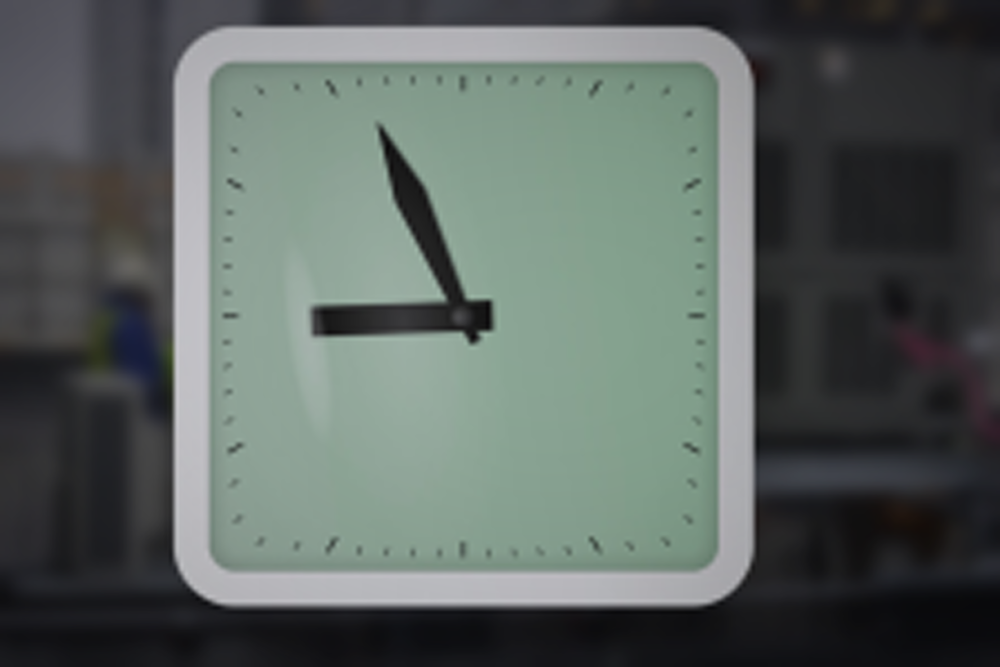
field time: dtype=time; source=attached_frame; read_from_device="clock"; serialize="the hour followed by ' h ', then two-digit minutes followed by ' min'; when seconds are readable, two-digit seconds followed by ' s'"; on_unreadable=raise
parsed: 8 h 56 min
